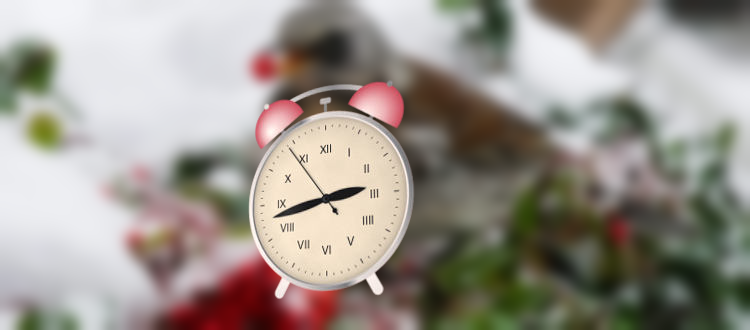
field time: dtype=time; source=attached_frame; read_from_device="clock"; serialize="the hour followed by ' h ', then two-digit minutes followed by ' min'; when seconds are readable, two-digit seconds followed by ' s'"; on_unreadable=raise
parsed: 2 h 42 min 54 s
